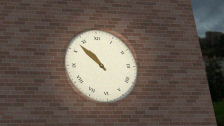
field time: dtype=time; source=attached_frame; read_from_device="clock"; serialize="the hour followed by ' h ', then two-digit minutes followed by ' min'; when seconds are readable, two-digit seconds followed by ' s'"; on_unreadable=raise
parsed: 10 h 53 min
